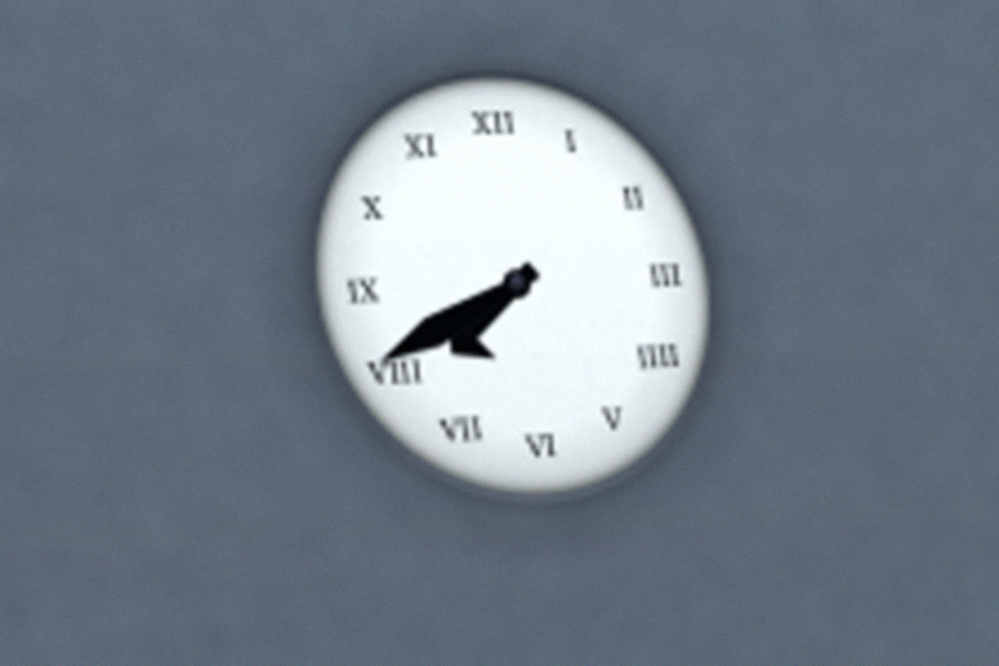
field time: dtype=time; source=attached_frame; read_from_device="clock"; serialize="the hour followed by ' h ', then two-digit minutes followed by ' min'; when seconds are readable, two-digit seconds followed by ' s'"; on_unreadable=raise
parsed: 7 h 41 min
